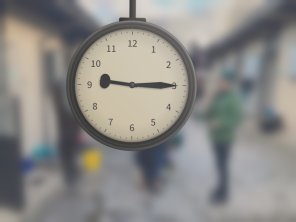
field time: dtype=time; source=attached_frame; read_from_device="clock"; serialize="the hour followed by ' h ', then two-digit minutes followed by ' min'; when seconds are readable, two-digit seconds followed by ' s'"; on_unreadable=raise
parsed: 9 h 15 min
